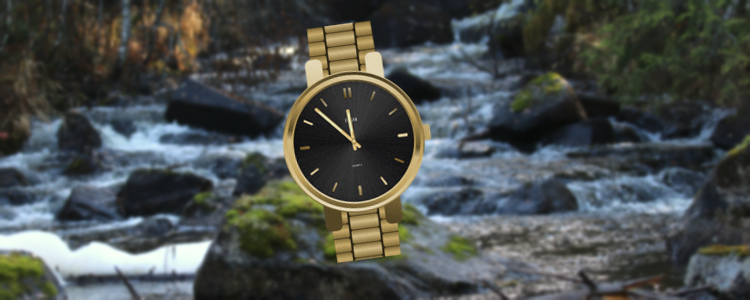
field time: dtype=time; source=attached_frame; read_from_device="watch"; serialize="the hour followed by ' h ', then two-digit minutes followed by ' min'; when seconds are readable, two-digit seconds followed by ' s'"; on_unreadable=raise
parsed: 11 h 53 min
